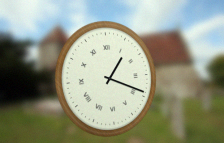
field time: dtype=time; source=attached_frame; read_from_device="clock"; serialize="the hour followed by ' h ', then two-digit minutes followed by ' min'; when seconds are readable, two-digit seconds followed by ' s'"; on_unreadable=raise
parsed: 1 h 19 min
